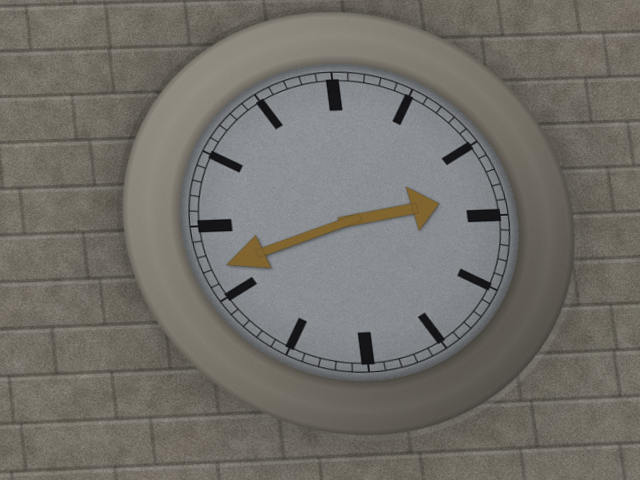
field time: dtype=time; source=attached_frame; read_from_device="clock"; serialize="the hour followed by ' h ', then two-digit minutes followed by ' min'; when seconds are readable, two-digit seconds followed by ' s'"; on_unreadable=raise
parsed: 2 h 42 min
